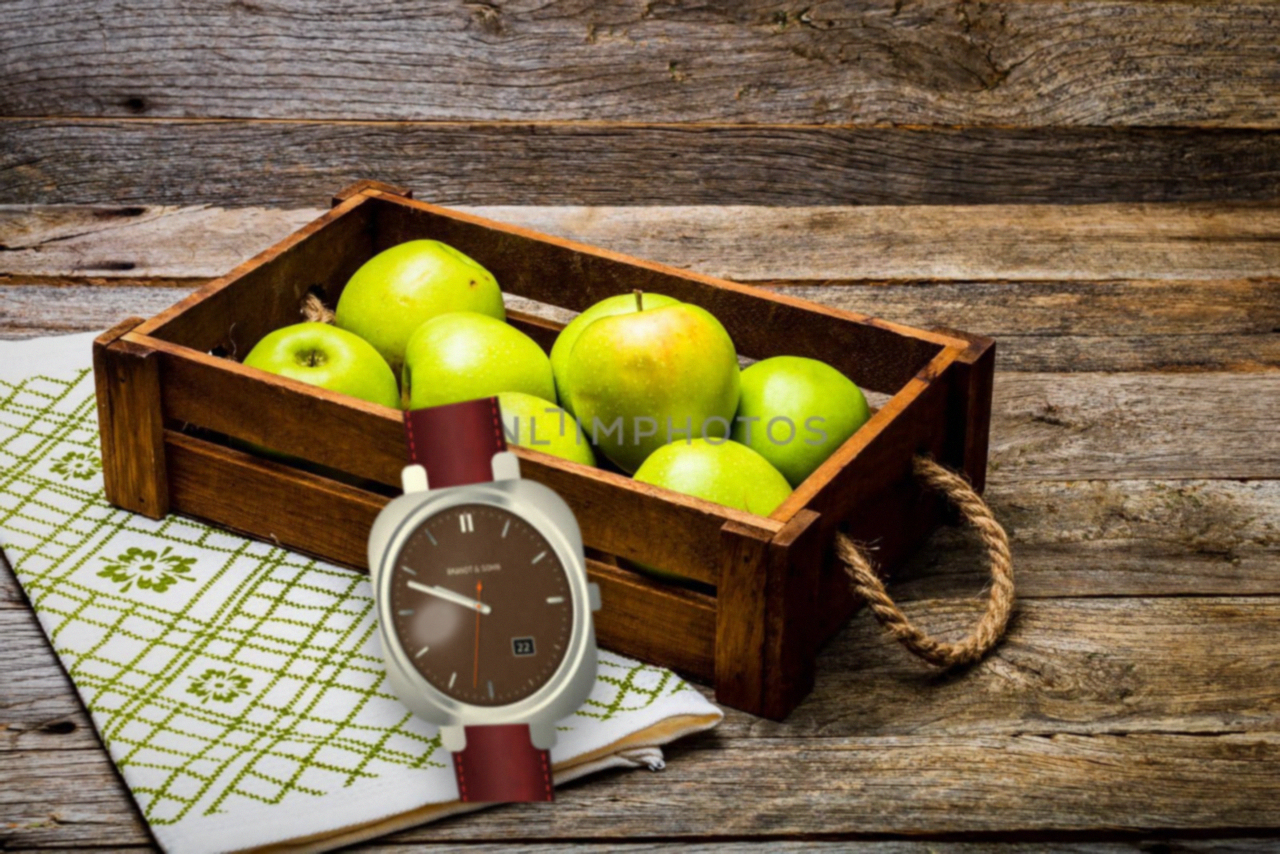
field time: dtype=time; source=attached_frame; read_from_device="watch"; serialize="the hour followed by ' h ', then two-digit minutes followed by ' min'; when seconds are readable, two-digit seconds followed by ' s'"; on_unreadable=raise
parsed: 9 h 48 min 32 s
